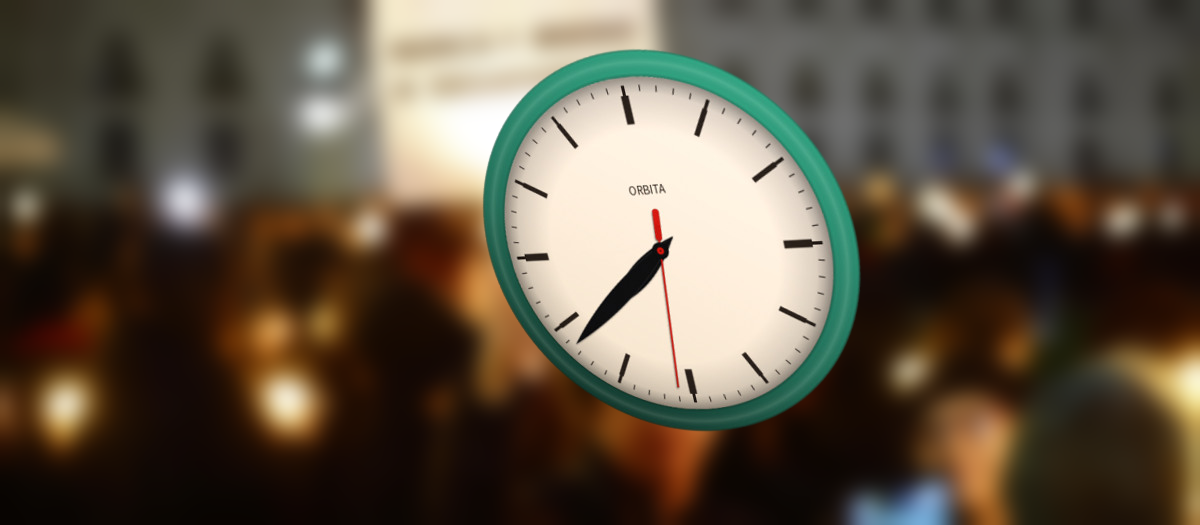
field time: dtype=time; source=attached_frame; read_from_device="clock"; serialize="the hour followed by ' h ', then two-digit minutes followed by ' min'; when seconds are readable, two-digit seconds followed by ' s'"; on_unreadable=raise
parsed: 7 h 38 min 31 s
